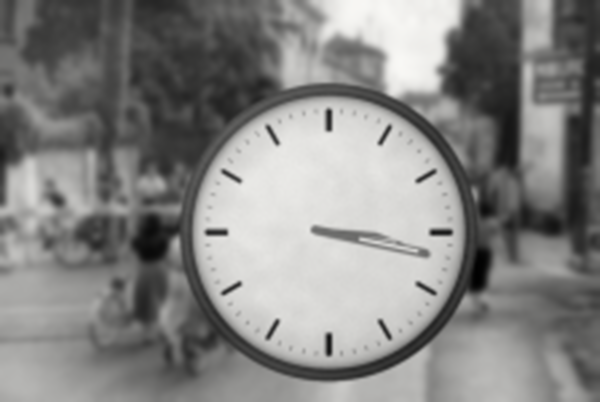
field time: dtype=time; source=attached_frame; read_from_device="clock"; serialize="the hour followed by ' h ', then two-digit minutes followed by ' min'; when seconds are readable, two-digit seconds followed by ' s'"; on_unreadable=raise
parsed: 3 h 17 min
